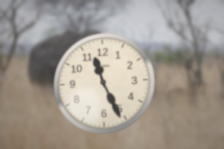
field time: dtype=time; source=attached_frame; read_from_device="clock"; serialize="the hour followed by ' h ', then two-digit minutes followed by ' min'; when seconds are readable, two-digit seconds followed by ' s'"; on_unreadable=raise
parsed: 11 h 26 min
